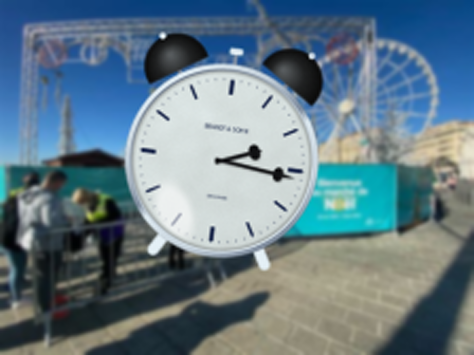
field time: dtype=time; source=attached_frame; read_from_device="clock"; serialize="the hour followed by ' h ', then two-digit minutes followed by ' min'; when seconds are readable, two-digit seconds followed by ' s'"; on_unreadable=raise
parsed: 2 h 16 min
